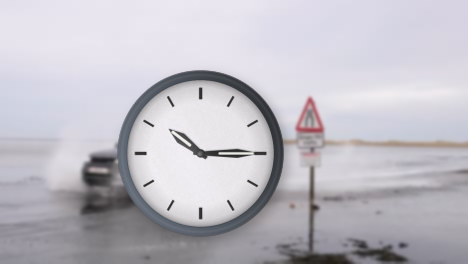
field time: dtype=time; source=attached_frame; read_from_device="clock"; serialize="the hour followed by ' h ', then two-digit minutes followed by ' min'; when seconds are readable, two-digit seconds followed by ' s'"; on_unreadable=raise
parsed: 10 h 15 min
